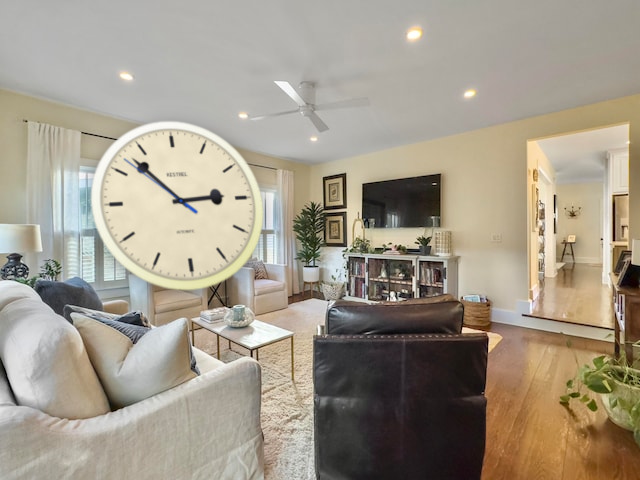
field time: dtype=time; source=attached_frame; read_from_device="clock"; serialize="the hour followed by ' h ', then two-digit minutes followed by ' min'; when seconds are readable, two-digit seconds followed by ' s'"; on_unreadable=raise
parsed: 2 h 52 min 52 s
